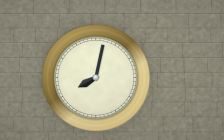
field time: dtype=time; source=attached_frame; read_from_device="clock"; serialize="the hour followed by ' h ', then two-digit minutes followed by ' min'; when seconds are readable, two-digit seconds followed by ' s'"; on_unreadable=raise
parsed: 8 h 02 min
